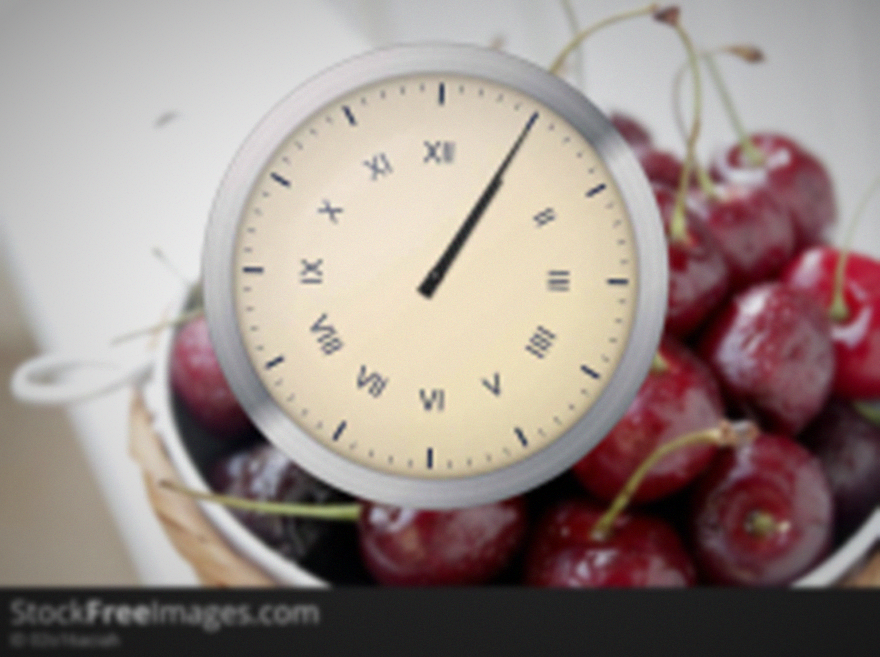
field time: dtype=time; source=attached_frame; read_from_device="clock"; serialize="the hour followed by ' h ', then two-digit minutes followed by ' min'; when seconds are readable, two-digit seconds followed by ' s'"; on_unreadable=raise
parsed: 1 h 05 min
